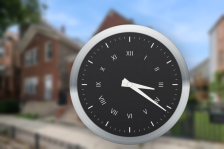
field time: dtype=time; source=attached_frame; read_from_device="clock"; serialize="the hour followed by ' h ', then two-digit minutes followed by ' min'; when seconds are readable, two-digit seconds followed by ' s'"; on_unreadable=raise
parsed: 3 h 21 min
